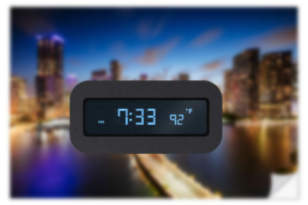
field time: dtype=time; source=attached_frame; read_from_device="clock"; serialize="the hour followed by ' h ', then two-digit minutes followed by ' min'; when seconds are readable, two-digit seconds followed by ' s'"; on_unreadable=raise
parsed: 7 h 33 min
